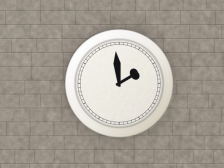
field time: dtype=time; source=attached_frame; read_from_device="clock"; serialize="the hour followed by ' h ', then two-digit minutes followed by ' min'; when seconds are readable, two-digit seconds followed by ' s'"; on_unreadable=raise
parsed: 1 h 59 min
